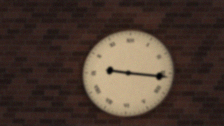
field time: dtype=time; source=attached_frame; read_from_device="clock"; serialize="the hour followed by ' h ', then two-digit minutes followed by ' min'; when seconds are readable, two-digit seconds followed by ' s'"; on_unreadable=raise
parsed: 9 h 16 min
